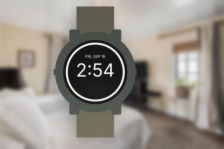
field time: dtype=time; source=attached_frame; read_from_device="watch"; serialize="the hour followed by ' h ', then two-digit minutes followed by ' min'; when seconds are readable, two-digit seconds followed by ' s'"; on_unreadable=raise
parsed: 2 h 54 min
